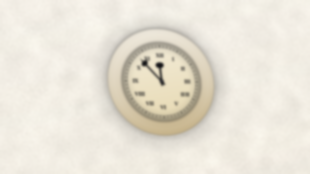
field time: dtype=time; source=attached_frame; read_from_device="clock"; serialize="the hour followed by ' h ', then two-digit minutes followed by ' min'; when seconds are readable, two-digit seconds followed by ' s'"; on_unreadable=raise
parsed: 11 h 53 min
